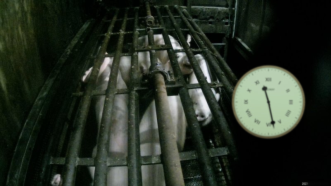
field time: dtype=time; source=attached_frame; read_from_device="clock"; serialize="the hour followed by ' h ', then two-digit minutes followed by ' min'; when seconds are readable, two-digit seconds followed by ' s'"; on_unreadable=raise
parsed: 11 h 28 min
